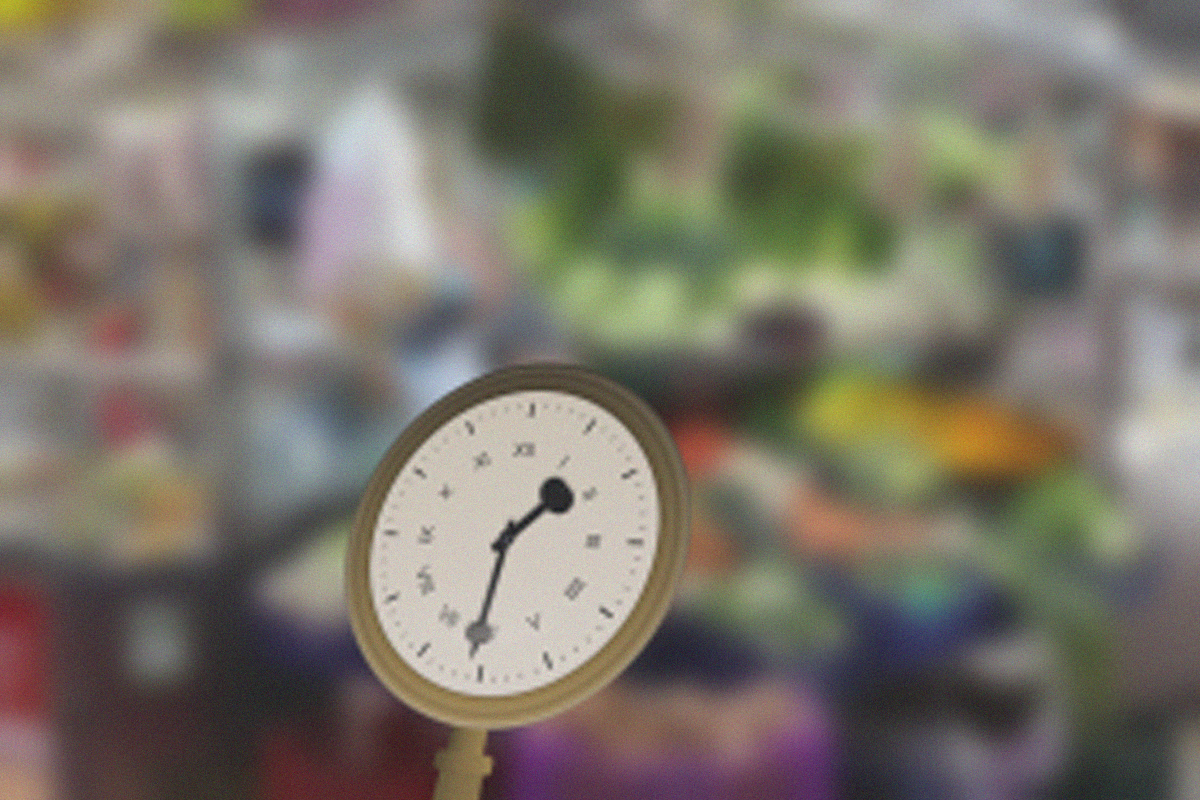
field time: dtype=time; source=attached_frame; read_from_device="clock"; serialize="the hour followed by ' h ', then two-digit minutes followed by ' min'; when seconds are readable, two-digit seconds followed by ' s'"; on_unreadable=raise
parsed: 1 h 31 min
